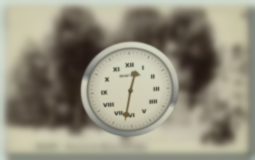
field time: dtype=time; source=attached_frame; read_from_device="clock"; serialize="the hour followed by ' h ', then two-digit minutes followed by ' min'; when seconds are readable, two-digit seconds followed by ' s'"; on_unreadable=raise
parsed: 12 h 32 min
